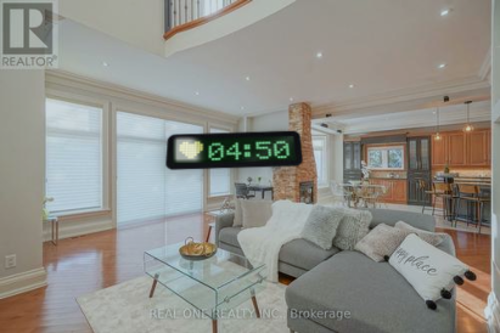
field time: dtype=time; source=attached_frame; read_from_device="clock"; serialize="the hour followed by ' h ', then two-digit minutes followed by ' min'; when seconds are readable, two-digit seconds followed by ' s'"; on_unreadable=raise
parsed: 4 h 50 min
